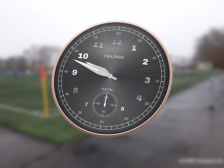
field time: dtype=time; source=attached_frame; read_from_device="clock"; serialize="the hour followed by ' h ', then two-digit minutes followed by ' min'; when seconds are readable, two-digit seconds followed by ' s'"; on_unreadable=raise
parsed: 9 h 48 min
